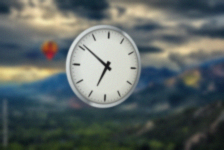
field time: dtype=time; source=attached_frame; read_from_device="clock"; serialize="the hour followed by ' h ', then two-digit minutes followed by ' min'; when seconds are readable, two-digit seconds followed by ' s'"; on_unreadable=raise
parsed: 6 h 51 min
